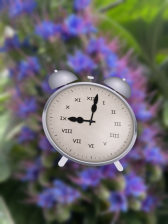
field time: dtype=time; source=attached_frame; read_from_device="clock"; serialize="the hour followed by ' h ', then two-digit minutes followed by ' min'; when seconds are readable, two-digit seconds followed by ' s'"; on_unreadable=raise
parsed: 9 h 02 min
